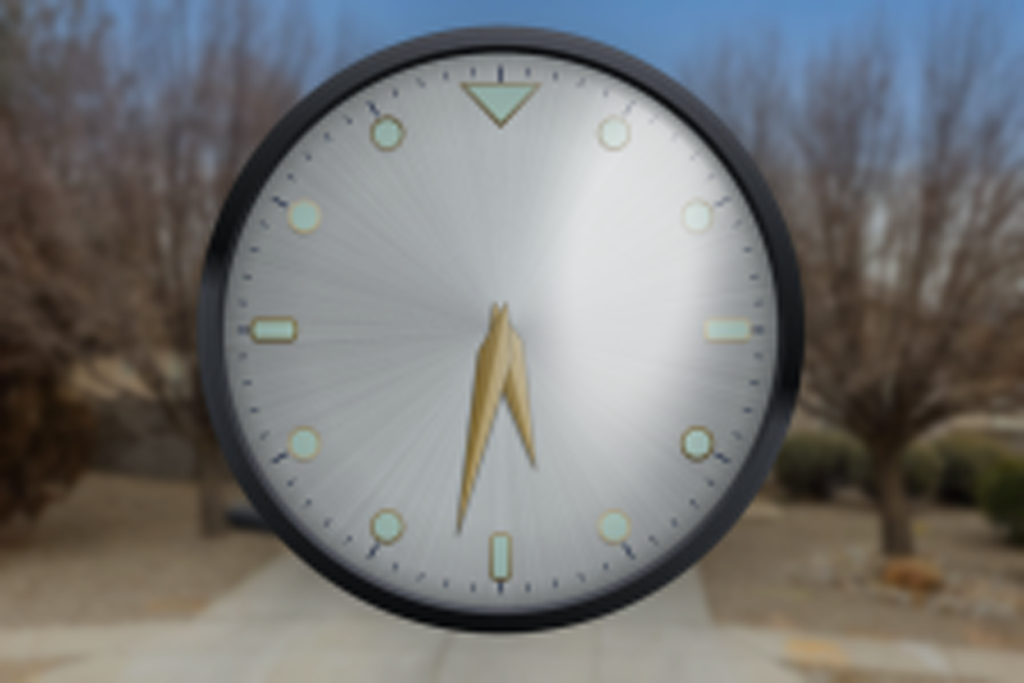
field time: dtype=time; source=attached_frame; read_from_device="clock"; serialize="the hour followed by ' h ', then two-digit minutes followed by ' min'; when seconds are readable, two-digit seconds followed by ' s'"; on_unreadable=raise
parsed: 5 h 32 min
